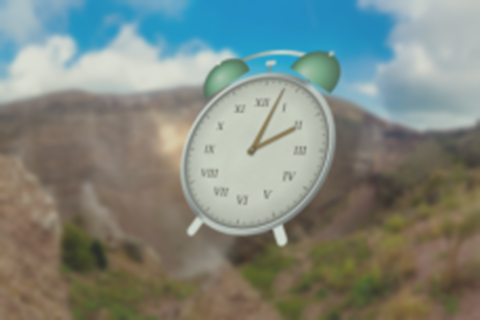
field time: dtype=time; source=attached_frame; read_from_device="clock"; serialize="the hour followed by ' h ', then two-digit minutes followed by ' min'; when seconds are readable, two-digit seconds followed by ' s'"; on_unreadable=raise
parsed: 2 h 03 min
